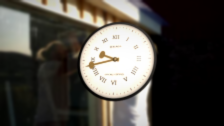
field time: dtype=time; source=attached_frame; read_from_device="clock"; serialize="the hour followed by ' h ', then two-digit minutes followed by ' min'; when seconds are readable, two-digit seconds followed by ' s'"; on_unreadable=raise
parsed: 9 h 43 min
